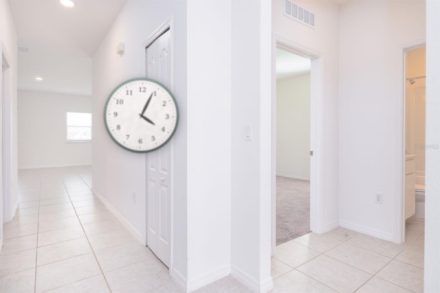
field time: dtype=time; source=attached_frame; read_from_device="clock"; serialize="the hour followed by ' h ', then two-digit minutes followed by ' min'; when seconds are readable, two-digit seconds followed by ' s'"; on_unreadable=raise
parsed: 4 h 04 min
